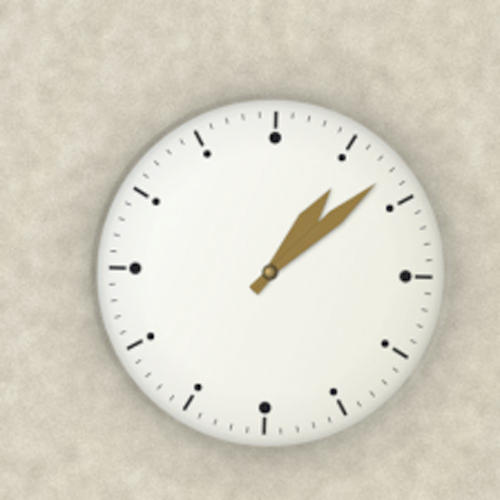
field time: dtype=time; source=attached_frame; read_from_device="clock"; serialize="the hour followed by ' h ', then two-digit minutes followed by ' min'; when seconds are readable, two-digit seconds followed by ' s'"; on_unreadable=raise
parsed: 1 h 08 min
